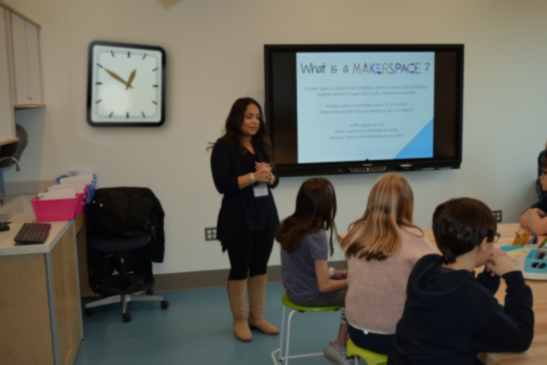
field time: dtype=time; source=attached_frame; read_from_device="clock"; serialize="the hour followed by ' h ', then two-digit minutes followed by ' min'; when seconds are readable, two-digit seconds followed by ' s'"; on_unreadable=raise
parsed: 12 h 50 min
